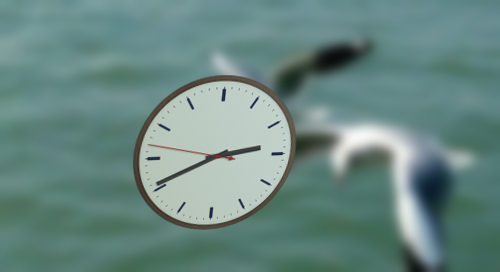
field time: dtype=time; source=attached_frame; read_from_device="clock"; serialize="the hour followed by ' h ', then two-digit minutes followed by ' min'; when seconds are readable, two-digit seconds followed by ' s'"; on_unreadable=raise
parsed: 2 h 40 min 47 s
